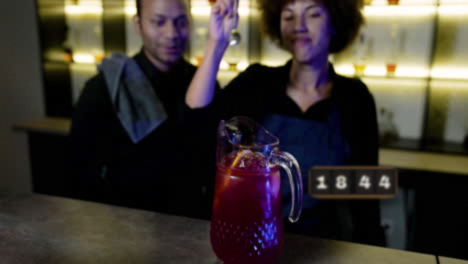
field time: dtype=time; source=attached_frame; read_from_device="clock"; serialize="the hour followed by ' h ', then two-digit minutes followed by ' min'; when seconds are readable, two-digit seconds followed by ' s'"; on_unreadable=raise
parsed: 18 h 44 min
